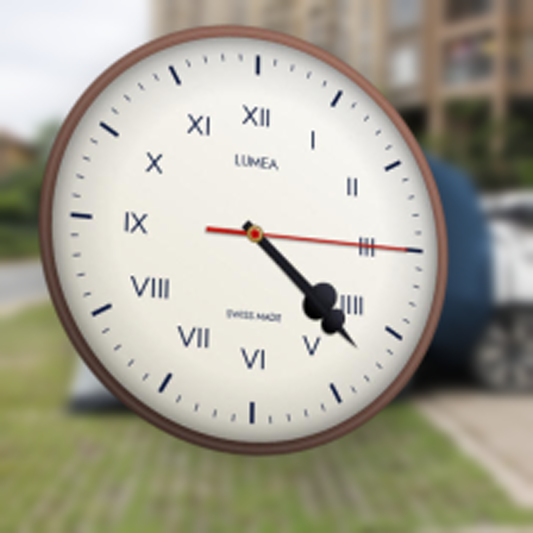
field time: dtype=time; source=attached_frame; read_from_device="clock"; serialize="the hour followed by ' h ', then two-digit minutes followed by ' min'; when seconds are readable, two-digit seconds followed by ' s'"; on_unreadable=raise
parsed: 4 h 22 min 15 s
